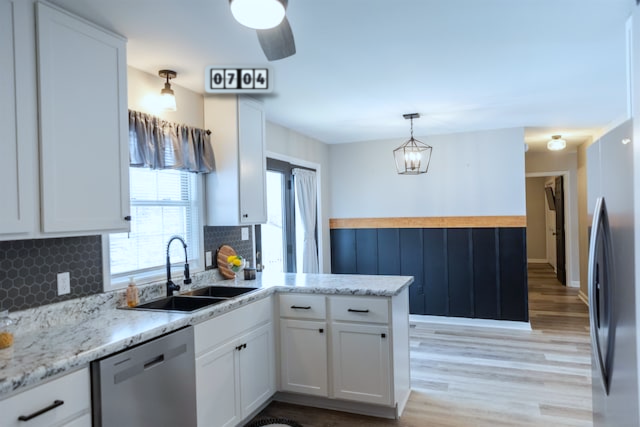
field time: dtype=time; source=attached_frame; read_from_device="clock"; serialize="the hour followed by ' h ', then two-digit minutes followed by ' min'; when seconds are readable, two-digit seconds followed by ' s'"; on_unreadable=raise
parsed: 7 h 04 min
